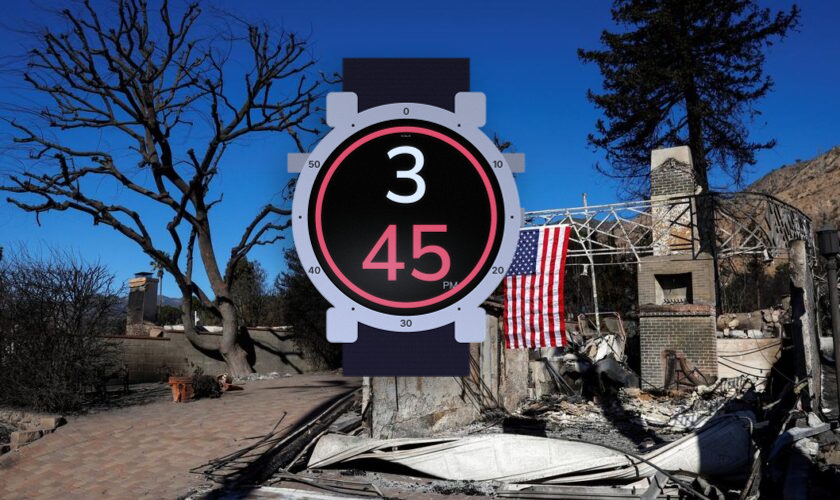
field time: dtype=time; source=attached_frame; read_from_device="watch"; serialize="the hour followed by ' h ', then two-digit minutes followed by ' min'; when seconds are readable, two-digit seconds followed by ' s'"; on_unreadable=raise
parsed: 3 h 45 min
